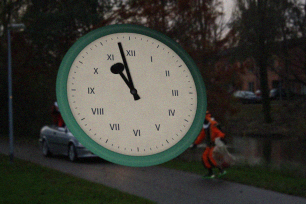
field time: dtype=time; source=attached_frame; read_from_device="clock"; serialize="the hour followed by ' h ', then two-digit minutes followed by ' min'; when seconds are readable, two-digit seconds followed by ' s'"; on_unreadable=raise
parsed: 10 h 58 min
